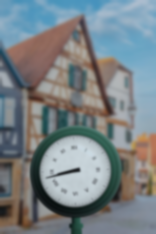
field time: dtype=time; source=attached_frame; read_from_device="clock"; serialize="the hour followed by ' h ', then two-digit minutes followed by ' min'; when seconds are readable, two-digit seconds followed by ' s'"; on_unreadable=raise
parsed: 8 h 43 min
